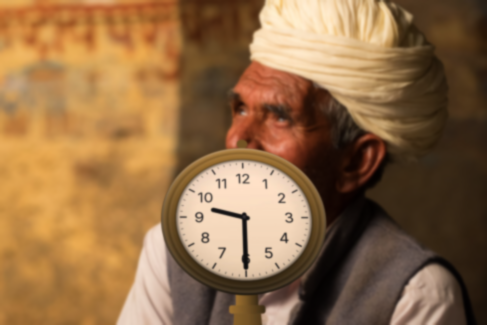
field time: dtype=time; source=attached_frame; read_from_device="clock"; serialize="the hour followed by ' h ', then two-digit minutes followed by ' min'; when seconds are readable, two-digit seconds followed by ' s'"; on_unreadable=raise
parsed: 9 h 30 min
